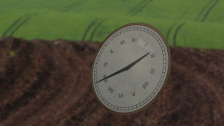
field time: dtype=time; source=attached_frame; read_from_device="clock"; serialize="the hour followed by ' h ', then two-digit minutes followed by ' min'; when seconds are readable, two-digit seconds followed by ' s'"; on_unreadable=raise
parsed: 1 h 40 min
